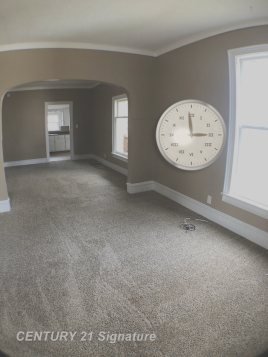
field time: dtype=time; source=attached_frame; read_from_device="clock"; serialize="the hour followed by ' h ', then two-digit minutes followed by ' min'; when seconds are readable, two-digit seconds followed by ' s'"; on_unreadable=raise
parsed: 2 h 59 min
